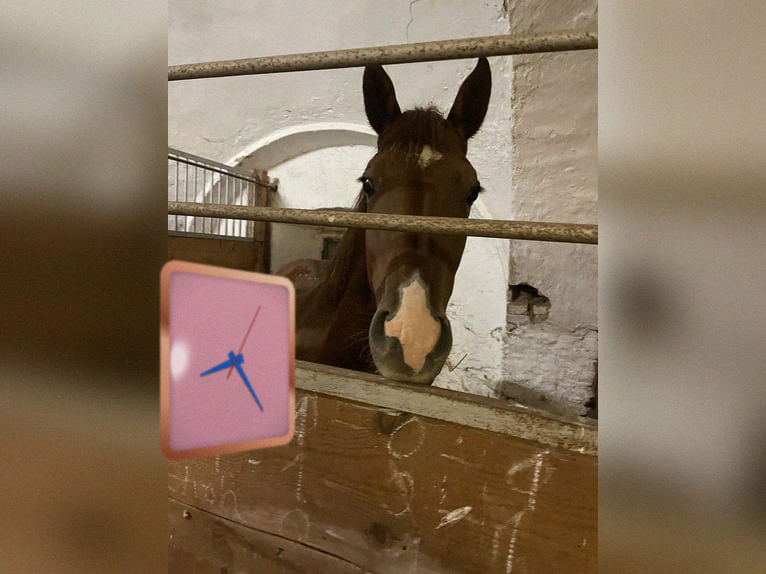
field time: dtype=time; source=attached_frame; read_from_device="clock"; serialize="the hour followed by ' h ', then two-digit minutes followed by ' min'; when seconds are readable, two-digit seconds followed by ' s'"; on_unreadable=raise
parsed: 8 h 24 min 05 s
